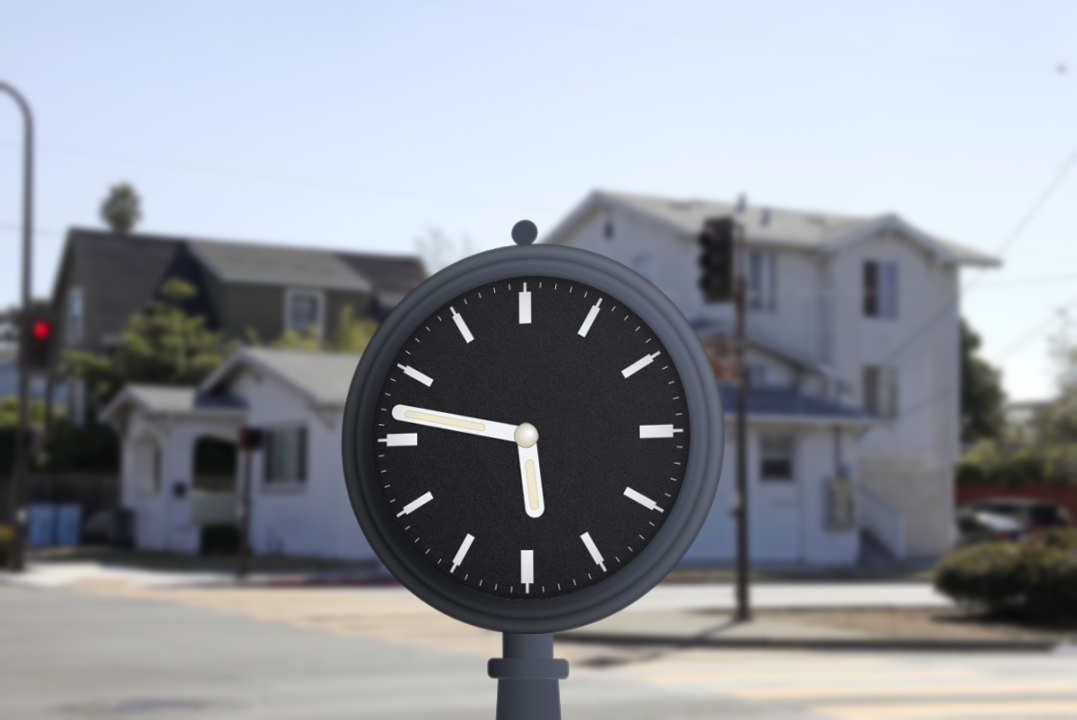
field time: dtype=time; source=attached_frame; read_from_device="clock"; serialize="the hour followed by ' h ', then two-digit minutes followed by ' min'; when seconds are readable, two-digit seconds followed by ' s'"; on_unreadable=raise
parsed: 5 h 47 min
